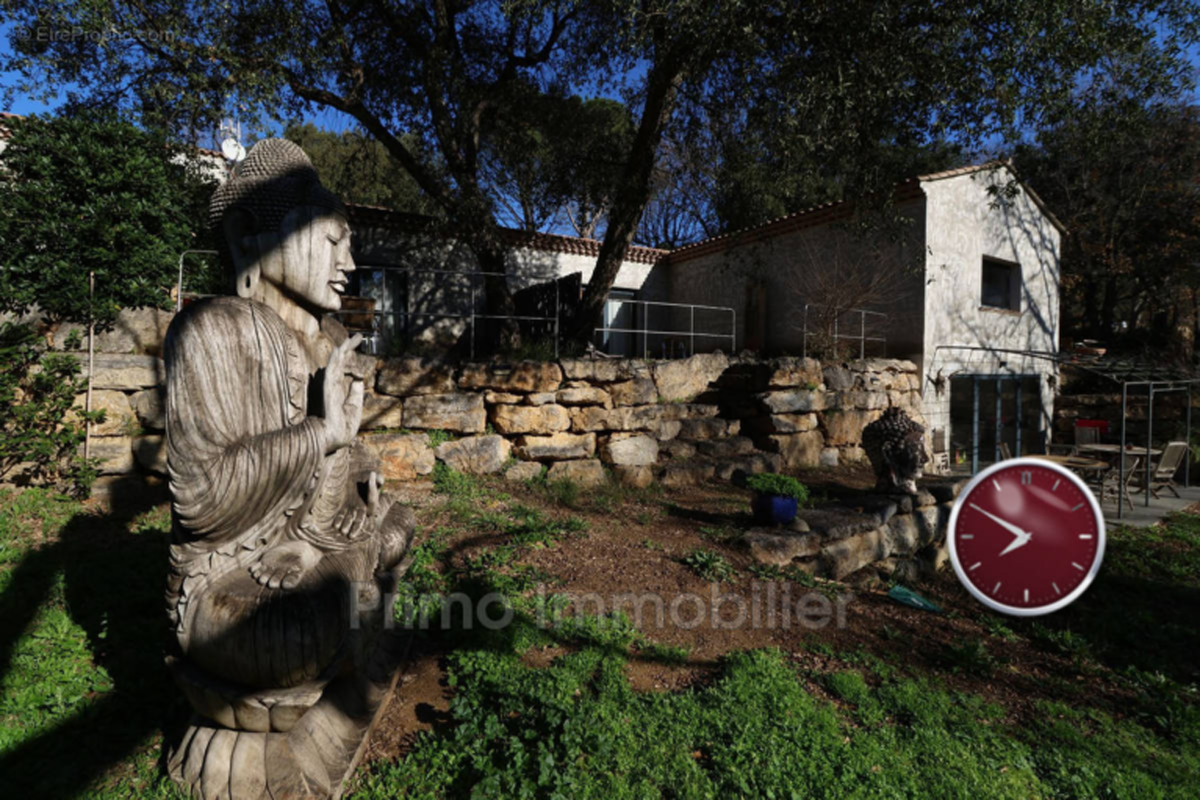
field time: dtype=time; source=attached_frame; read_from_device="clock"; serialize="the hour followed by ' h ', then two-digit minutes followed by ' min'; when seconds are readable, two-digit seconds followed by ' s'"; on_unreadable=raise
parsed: 7 h 50 min
